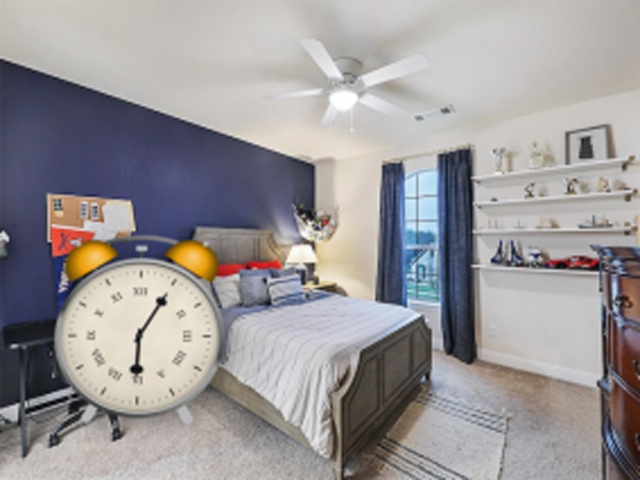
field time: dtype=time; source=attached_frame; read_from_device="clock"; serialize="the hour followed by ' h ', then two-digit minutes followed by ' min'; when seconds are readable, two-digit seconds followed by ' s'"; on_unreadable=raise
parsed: 6 h 05 min
